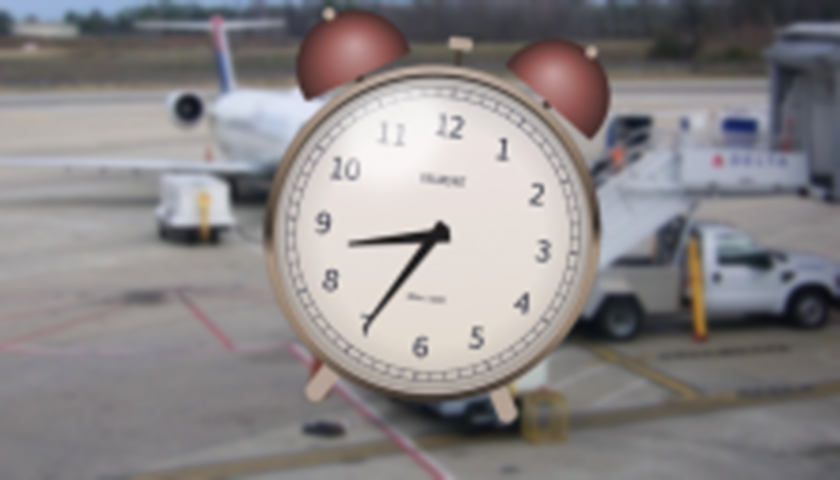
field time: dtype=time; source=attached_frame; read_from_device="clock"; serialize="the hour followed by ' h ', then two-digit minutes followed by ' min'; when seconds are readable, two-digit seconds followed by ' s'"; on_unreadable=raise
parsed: 8 h 35 min
